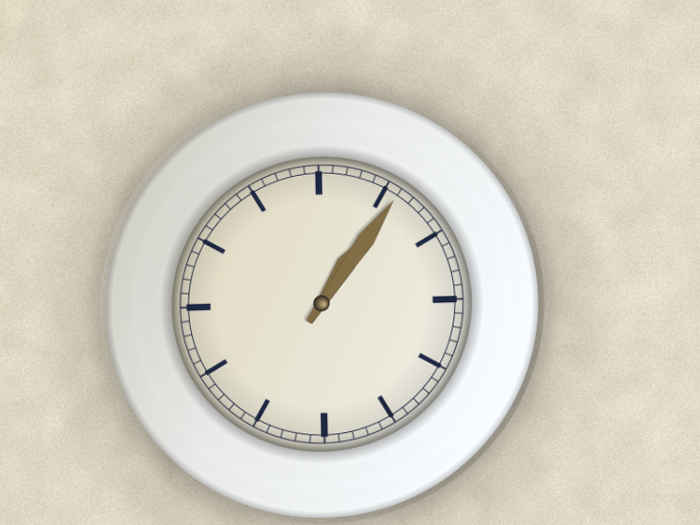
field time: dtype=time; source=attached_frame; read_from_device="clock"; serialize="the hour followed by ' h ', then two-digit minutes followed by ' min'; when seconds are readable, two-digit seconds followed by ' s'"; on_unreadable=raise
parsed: 1 h 06 min
